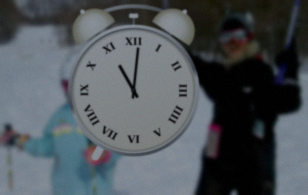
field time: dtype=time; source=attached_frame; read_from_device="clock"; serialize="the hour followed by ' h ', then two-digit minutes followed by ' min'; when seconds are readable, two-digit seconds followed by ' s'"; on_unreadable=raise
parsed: 11 h 01 min
